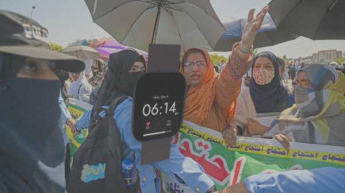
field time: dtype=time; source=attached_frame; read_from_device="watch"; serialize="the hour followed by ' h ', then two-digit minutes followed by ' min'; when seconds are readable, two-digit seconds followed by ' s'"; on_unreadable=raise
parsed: 6 h 14 min
